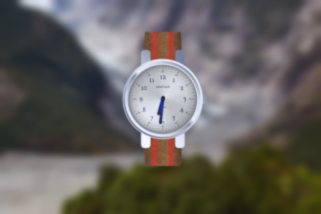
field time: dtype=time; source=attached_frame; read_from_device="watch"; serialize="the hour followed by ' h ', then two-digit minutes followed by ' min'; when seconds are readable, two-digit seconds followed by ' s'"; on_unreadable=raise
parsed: 6 h 31 min
